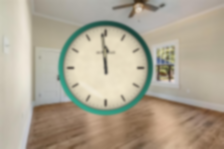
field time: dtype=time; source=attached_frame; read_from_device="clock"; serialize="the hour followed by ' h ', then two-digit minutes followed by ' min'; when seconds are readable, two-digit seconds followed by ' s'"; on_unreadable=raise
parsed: 11 h 59 min
